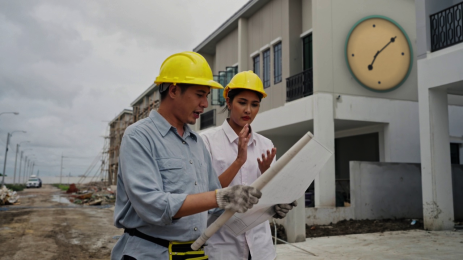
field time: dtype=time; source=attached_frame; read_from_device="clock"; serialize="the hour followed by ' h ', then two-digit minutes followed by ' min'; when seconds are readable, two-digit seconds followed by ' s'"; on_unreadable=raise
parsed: 7 h 09 min
